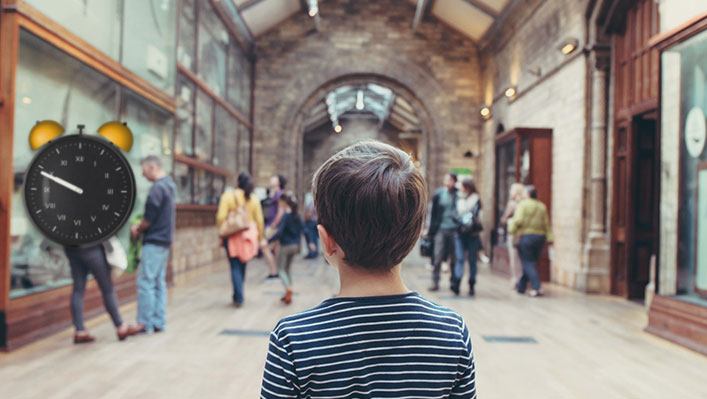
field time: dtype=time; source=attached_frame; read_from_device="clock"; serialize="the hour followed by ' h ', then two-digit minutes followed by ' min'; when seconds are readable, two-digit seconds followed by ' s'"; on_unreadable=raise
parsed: 9 h 49 min
